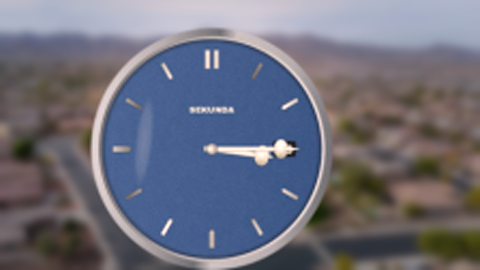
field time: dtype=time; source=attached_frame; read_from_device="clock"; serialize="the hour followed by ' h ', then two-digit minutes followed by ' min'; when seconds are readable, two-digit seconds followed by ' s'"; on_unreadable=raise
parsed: 3 h 15 min
